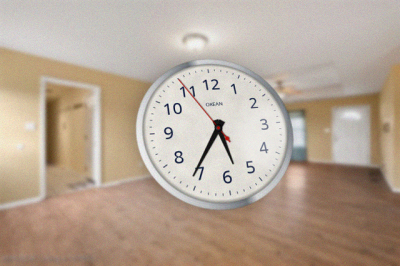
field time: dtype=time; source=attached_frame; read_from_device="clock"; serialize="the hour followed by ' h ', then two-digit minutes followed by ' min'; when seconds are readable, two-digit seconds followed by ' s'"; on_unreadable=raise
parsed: 5 h 35 min 55 s
